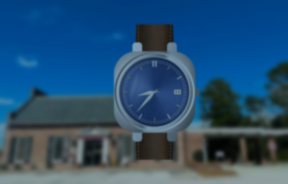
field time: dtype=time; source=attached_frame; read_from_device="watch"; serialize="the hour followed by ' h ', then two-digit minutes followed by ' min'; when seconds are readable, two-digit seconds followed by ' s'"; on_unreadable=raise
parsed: 8 h 37 min
